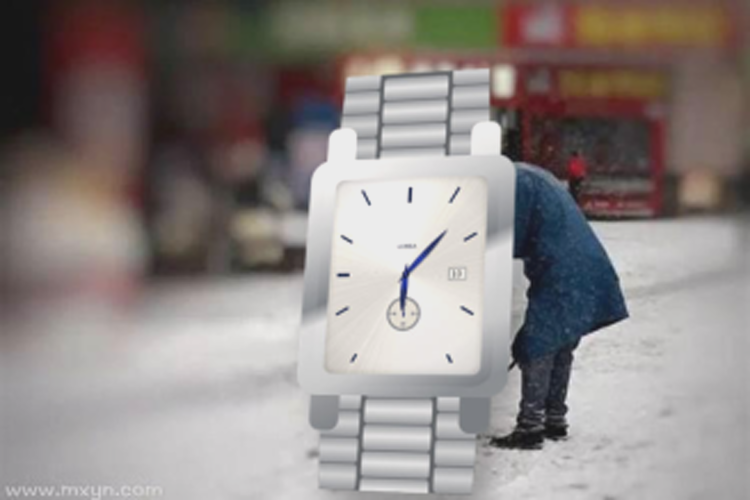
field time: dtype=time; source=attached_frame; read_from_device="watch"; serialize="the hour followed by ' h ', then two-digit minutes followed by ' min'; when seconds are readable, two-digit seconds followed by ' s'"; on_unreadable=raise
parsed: 6 h 07 min
